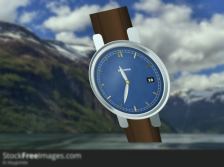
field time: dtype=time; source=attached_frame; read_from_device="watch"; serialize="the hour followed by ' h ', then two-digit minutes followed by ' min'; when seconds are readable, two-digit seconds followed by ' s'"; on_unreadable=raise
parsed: 11 h 34 min
